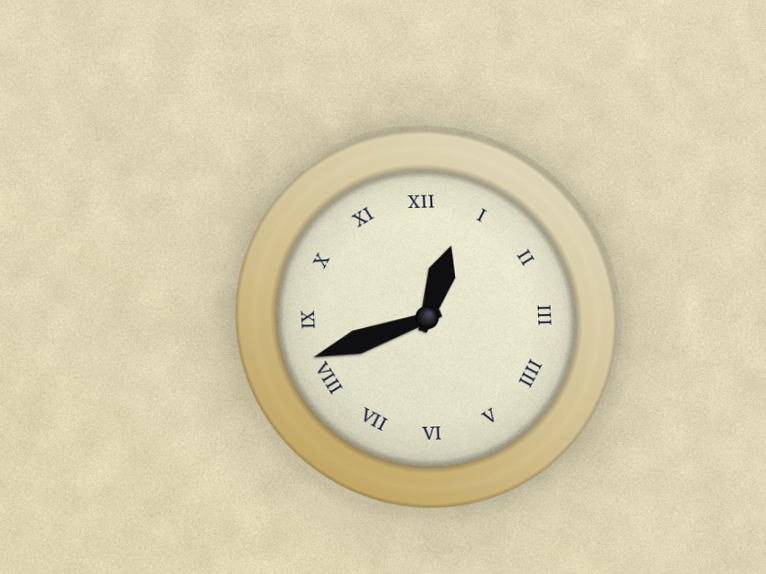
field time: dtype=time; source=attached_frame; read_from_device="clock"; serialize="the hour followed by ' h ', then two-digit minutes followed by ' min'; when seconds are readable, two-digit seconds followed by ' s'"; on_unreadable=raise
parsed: 12 h 42 min
